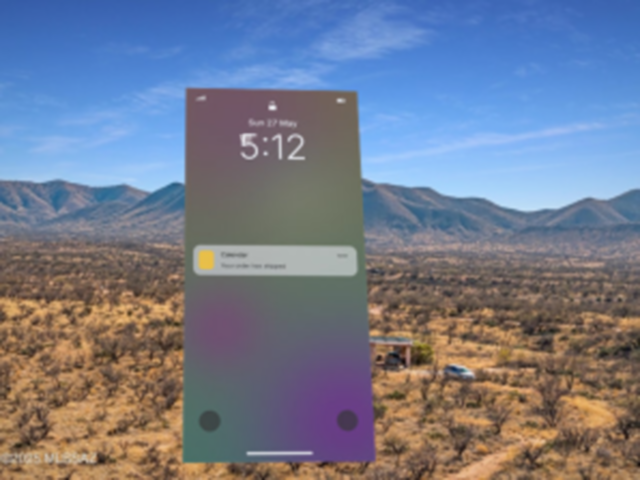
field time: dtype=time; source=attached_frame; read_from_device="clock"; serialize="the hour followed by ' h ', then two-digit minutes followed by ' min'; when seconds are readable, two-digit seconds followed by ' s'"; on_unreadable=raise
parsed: 5 h 12 min
